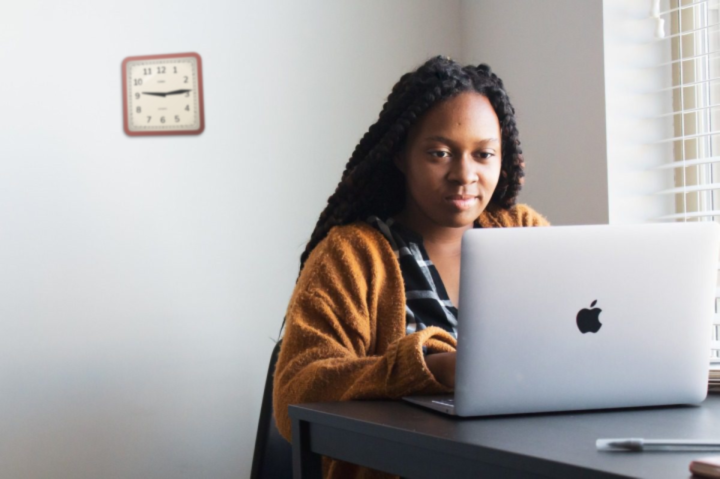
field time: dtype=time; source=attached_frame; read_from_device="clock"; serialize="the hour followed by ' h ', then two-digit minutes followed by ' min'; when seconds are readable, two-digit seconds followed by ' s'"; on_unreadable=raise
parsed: 9 h 14 min
